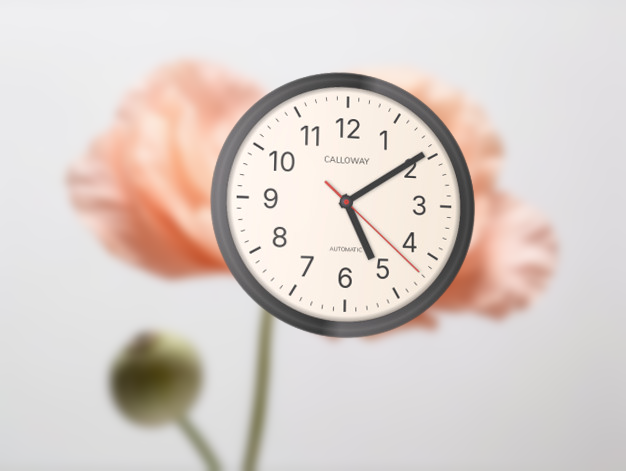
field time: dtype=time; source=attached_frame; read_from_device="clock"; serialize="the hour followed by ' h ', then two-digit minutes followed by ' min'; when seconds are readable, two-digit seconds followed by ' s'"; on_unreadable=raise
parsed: 5 h 09 min 22 s
